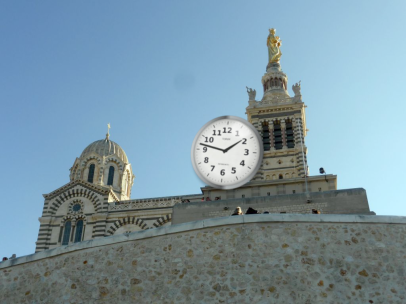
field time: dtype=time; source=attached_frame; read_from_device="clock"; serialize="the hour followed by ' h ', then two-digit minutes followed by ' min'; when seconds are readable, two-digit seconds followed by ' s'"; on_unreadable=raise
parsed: 1 h 47 min
